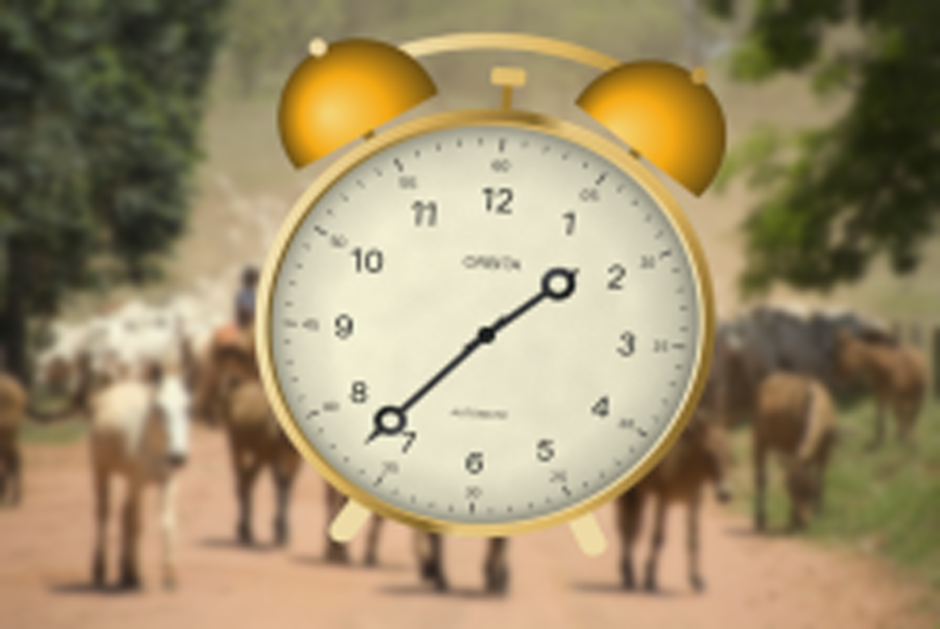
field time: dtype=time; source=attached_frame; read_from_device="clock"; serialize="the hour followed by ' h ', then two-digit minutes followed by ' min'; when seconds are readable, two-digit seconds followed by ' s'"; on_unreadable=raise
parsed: 1 h 37 min
